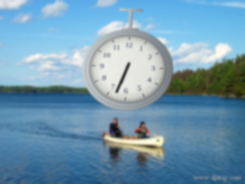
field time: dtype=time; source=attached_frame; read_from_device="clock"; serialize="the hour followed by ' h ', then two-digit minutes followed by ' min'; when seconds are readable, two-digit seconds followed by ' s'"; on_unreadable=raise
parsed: 6 h 33 min
